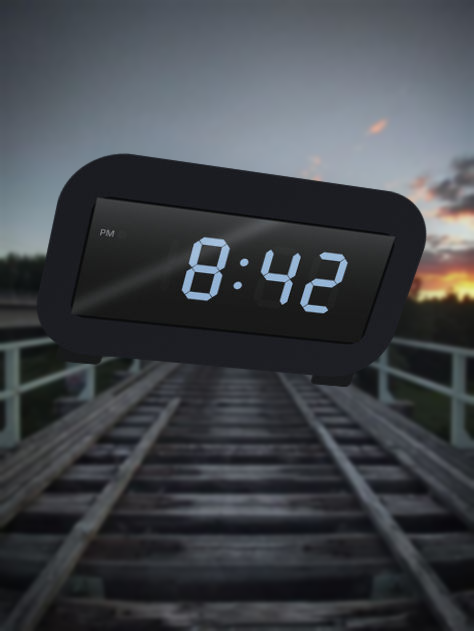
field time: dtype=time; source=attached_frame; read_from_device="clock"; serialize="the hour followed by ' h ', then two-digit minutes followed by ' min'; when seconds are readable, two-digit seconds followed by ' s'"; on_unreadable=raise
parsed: 8 h 42 min
